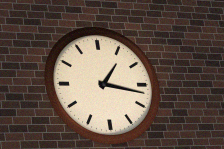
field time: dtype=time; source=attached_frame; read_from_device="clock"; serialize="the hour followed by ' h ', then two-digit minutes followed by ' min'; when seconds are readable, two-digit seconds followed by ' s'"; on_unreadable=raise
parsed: 1 h 17 min
